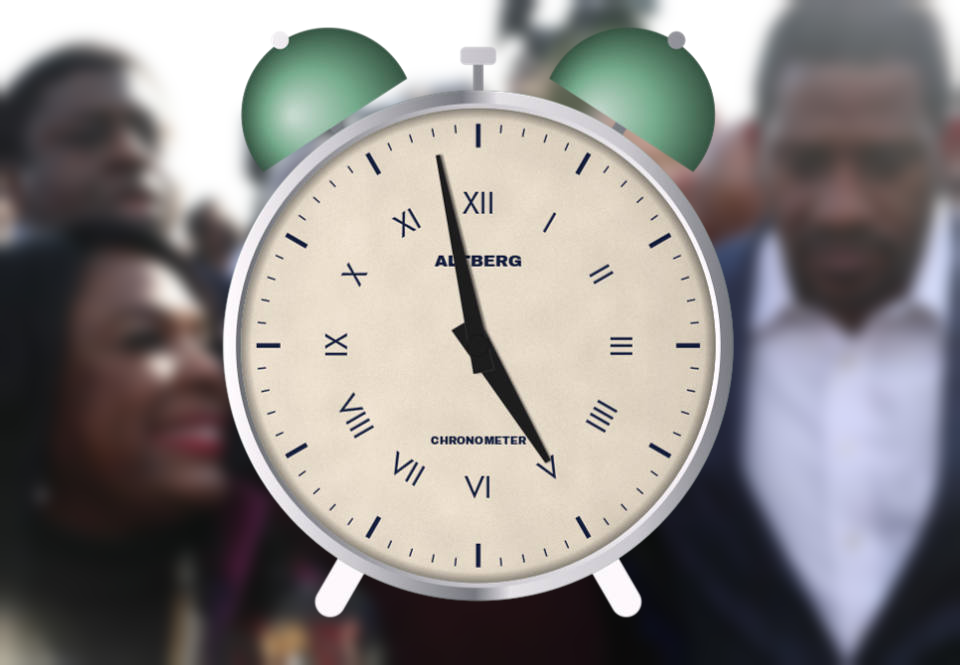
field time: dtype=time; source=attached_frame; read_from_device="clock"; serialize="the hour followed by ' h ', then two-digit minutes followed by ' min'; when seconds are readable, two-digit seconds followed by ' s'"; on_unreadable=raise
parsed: 4 h 58 min
